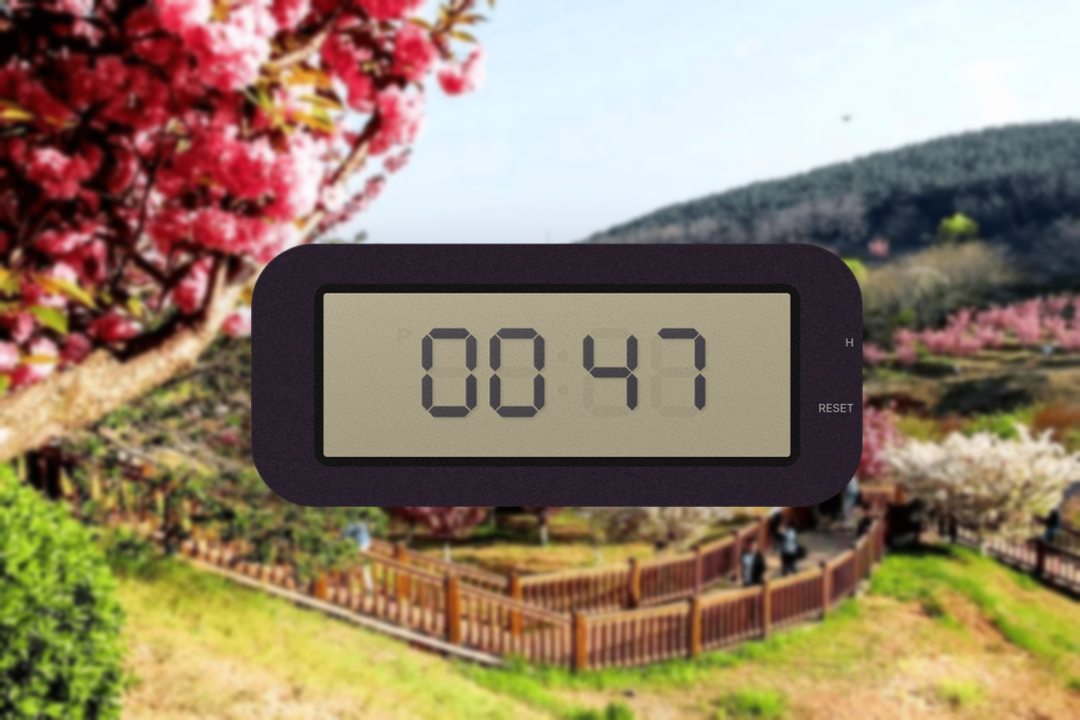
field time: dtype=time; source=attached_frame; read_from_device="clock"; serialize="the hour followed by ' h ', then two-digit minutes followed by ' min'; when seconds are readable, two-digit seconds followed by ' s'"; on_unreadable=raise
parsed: 0 h 47 min
